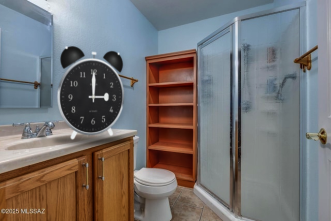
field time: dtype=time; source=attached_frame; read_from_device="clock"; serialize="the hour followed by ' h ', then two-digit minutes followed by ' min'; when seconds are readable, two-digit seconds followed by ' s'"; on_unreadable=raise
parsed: 3 h 00 min
